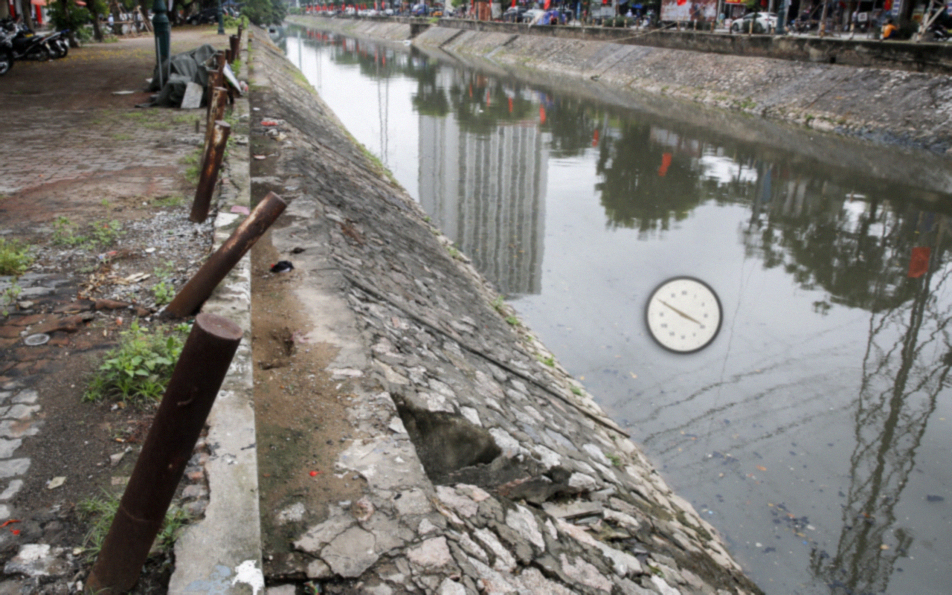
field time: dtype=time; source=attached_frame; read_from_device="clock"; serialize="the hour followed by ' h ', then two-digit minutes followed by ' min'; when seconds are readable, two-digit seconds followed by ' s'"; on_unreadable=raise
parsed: 3 h 50 min
